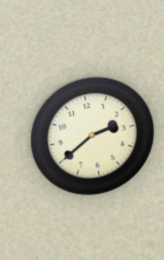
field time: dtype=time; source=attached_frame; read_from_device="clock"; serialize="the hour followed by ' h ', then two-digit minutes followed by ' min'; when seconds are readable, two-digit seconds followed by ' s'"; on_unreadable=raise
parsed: 2 h 40 min
